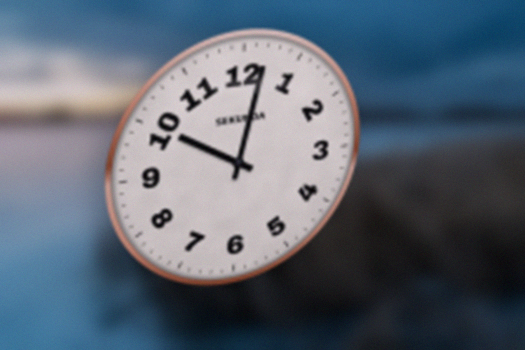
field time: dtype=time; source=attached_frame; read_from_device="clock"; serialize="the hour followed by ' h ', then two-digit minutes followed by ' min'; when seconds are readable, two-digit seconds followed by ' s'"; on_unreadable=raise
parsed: 10 h 02 min
